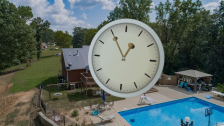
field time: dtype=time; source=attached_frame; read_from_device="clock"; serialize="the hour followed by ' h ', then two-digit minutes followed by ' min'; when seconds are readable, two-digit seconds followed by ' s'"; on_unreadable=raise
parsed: 12 h 55 min
